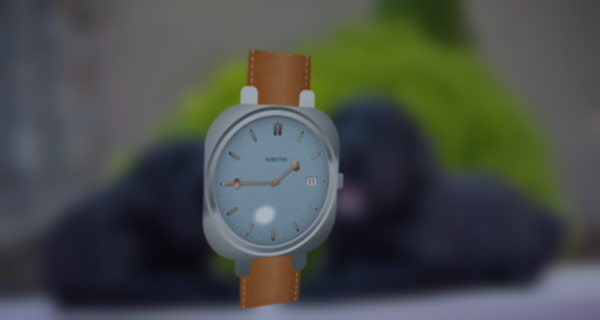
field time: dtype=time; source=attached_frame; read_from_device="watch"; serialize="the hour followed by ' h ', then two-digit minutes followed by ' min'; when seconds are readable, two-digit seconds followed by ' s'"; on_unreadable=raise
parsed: 1 h 45 min
